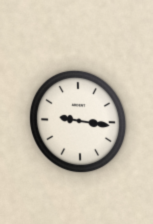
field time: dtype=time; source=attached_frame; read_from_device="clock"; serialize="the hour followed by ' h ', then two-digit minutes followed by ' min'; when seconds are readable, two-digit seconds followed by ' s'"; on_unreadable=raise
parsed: 9 h 16 min
